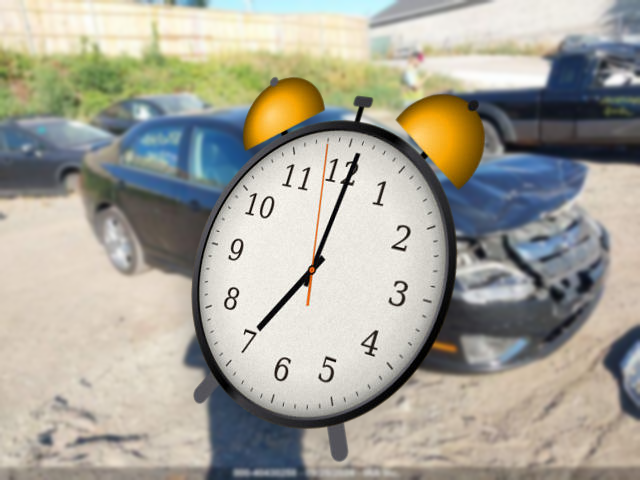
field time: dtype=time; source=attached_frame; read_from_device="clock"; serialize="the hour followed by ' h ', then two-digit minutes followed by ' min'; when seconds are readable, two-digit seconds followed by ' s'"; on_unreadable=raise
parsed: 7 h 00 min 58 s
